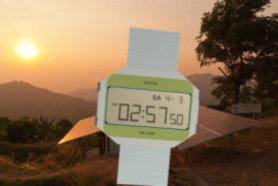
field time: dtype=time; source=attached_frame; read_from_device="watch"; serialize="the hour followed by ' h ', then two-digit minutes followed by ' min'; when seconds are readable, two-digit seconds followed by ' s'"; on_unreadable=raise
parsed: 2 h 57 min 50 s
